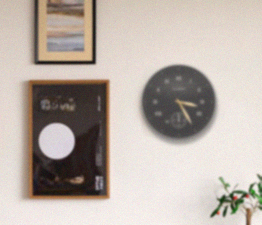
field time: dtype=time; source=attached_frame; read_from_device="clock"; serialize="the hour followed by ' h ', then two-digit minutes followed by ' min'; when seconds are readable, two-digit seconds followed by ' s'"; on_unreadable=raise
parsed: 3 h 25 min
